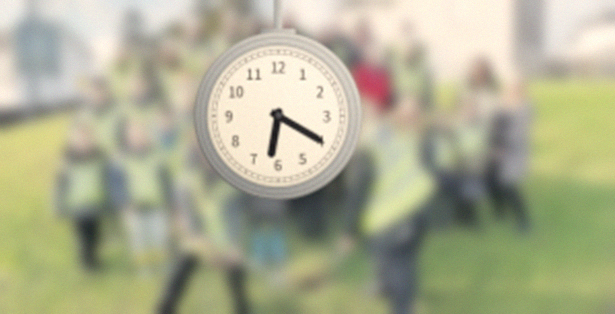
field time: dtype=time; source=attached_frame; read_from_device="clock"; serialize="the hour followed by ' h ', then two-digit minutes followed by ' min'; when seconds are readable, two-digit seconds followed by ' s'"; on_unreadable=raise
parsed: 6 h 20 min
